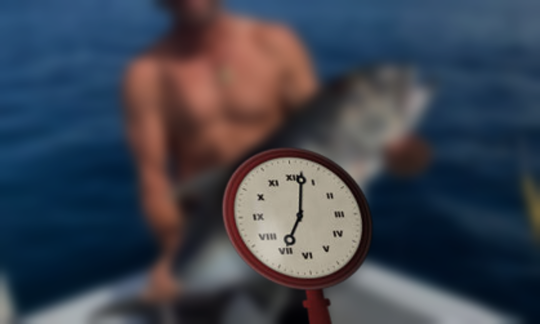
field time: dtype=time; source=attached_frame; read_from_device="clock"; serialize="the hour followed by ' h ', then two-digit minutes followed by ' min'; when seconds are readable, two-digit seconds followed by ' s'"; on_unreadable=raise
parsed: 7 h 02 min
